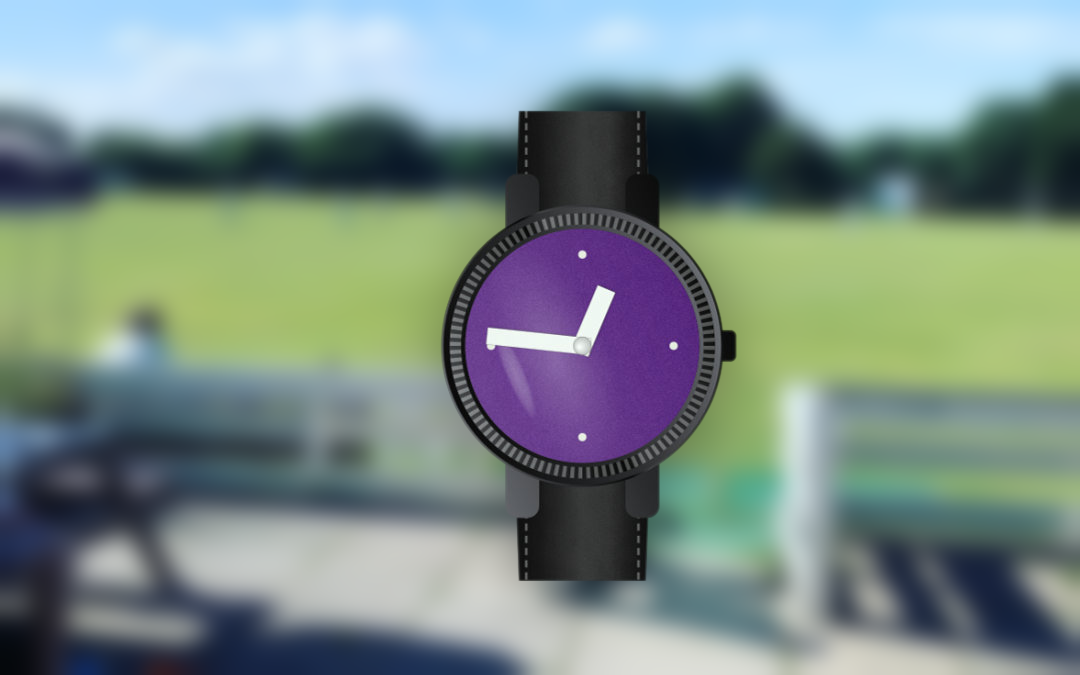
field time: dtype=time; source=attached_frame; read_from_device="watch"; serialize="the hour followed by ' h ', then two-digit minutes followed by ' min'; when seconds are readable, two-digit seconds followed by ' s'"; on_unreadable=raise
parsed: 12 h 46 min
